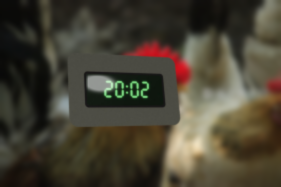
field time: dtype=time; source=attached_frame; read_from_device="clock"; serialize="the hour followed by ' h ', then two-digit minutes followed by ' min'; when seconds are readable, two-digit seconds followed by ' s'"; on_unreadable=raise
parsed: 20 h 02 min
